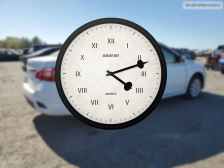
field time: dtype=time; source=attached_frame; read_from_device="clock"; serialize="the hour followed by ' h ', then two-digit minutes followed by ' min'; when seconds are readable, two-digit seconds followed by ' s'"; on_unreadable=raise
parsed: 4 h 12 min
